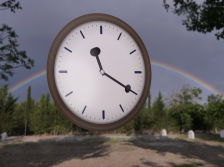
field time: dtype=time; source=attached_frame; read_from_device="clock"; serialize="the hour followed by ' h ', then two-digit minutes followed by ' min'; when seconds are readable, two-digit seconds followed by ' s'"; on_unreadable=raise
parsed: 11 h 20 min
